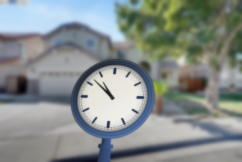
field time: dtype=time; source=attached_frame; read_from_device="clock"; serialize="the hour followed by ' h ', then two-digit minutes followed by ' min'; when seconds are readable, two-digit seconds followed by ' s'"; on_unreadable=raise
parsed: 10 h 52 min
